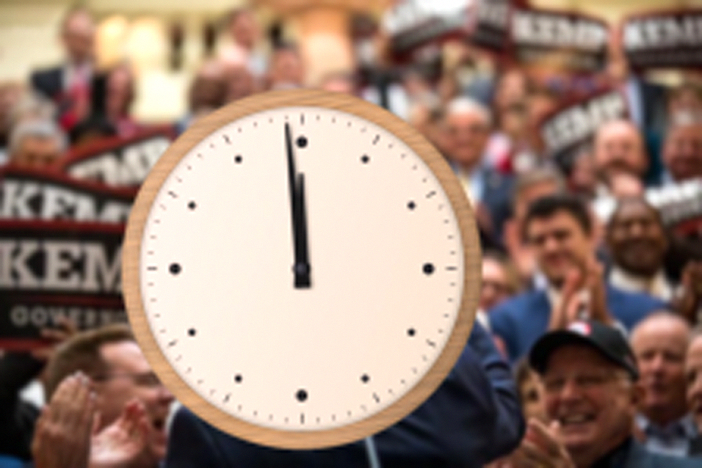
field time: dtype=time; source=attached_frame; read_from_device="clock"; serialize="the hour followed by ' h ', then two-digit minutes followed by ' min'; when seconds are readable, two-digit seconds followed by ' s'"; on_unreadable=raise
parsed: 11 h 59 min
